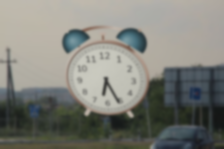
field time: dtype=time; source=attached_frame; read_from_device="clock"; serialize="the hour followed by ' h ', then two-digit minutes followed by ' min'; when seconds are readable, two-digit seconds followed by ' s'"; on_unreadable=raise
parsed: 6 h 26 min
